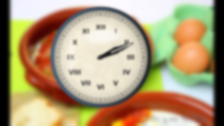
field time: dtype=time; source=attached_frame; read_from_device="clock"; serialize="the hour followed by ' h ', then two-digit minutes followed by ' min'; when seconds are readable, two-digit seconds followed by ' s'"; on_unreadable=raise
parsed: 2 h 11 min
